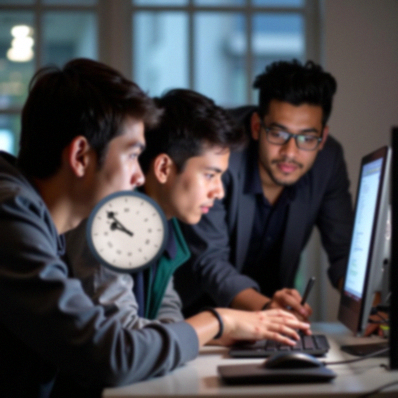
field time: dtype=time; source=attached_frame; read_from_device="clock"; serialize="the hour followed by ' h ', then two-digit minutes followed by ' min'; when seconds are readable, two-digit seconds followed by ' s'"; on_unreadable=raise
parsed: 9 h 53 min
